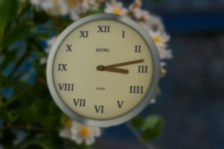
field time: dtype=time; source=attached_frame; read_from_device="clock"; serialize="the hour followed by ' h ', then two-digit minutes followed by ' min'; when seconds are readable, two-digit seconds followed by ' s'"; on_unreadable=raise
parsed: 3 h 13 min
